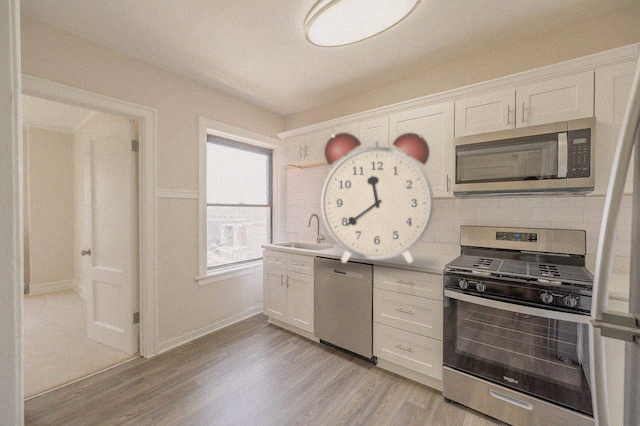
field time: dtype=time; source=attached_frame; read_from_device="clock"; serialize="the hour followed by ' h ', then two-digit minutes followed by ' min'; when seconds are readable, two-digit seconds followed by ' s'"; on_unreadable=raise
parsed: 11 h 39 min
